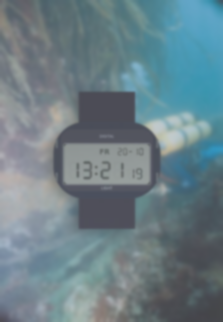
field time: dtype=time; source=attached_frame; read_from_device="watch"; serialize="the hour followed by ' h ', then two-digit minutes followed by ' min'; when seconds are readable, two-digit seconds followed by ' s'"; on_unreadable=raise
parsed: 13 h 21 min 19 s
